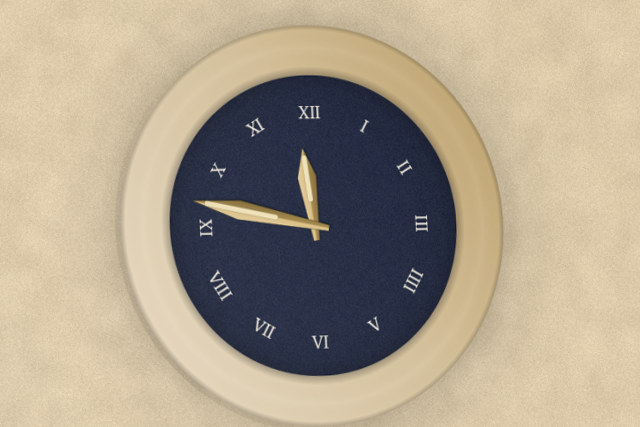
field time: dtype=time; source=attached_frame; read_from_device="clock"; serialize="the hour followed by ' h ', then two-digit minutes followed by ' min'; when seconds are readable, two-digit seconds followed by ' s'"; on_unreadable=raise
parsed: 11 h 47 min
